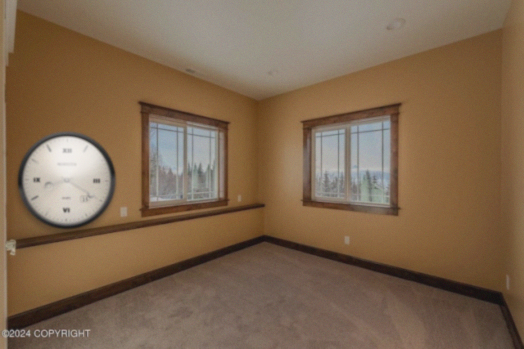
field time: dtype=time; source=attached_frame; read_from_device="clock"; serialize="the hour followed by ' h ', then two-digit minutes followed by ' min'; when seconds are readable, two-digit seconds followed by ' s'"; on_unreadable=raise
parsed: 8 h 20 min
